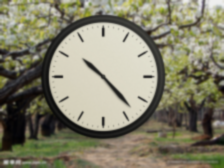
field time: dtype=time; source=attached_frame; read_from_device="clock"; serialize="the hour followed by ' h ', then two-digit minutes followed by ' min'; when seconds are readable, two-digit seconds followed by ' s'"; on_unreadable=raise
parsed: 10 h 23 min
